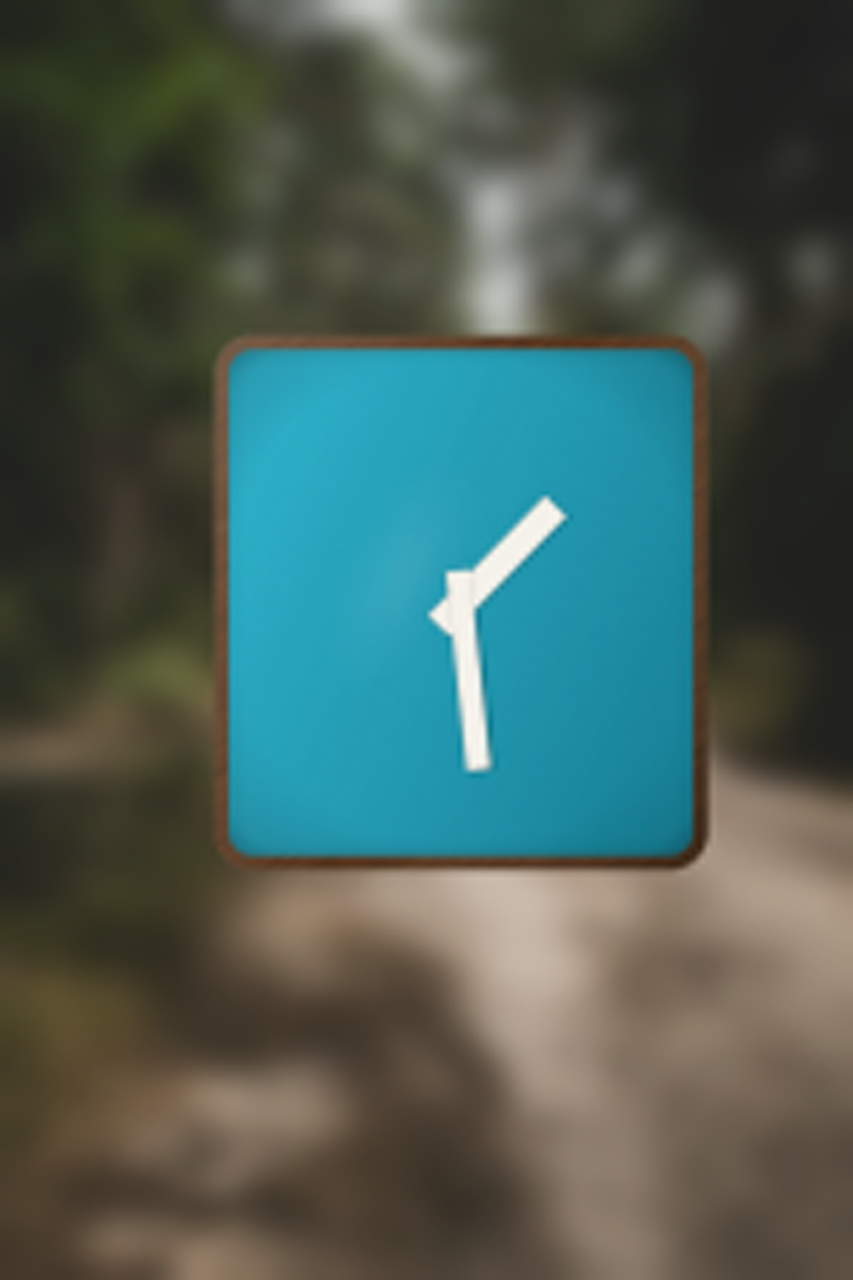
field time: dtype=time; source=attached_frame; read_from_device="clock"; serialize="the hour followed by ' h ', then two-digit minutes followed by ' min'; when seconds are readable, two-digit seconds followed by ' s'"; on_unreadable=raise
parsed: 1 h 29 min
